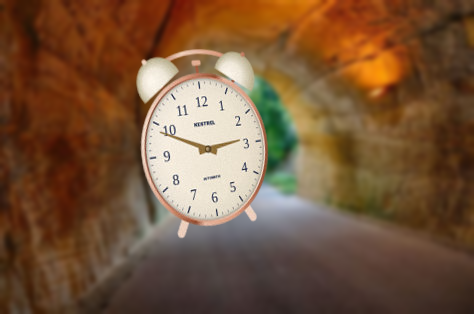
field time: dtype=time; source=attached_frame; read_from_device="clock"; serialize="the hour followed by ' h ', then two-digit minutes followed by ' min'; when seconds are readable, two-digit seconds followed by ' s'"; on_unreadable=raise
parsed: 2 h 49 min
